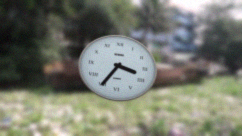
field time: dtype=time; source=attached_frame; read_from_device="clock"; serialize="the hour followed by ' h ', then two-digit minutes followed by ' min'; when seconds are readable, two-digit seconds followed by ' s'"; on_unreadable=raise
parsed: 3 h 35 min
